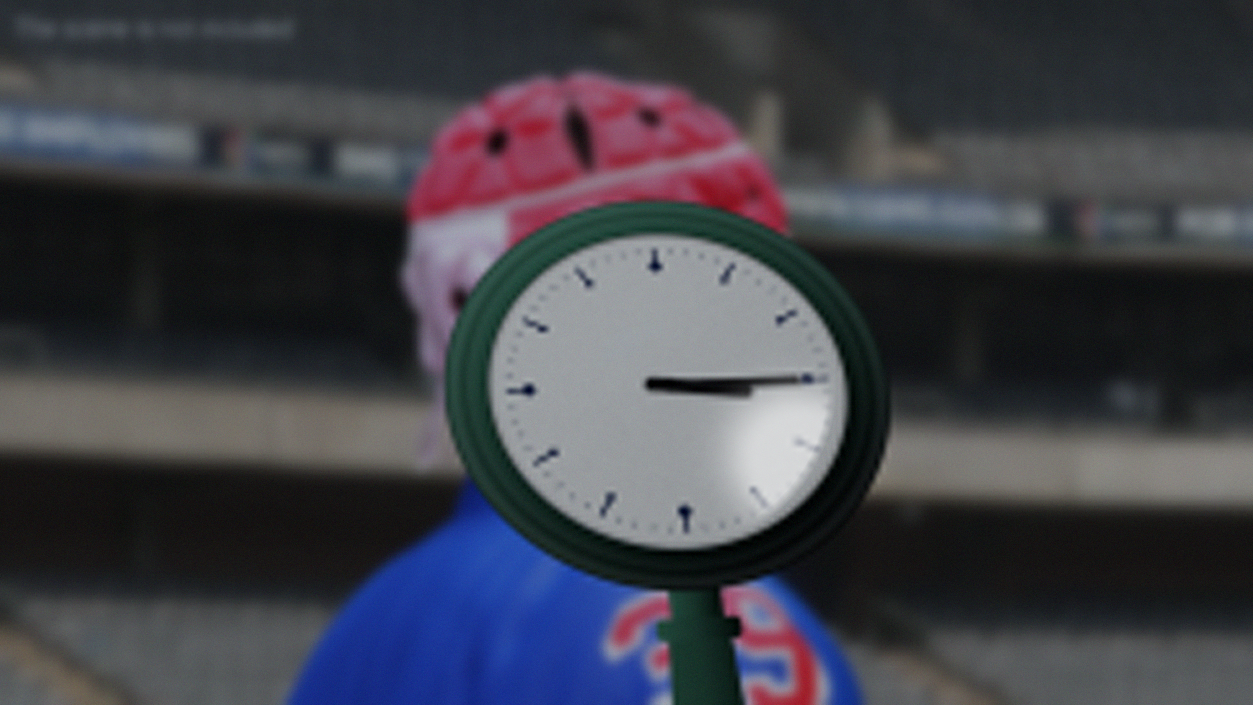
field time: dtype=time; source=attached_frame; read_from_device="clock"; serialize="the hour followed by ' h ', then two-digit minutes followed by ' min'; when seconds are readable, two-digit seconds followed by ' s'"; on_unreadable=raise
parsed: 3 h 15 min
